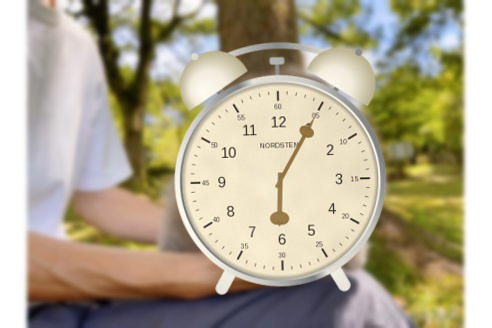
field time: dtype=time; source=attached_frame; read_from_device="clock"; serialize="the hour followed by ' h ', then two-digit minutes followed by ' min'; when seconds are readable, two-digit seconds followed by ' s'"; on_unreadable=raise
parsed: 6 h 05 min
